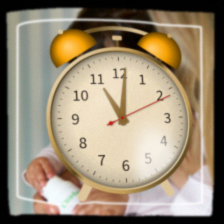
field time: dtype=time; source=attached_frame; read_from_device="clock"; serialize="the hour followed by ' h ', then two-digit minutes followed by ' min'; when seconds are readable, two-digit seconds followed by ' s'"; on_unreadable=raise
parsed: 11 h 01 min 11 s
